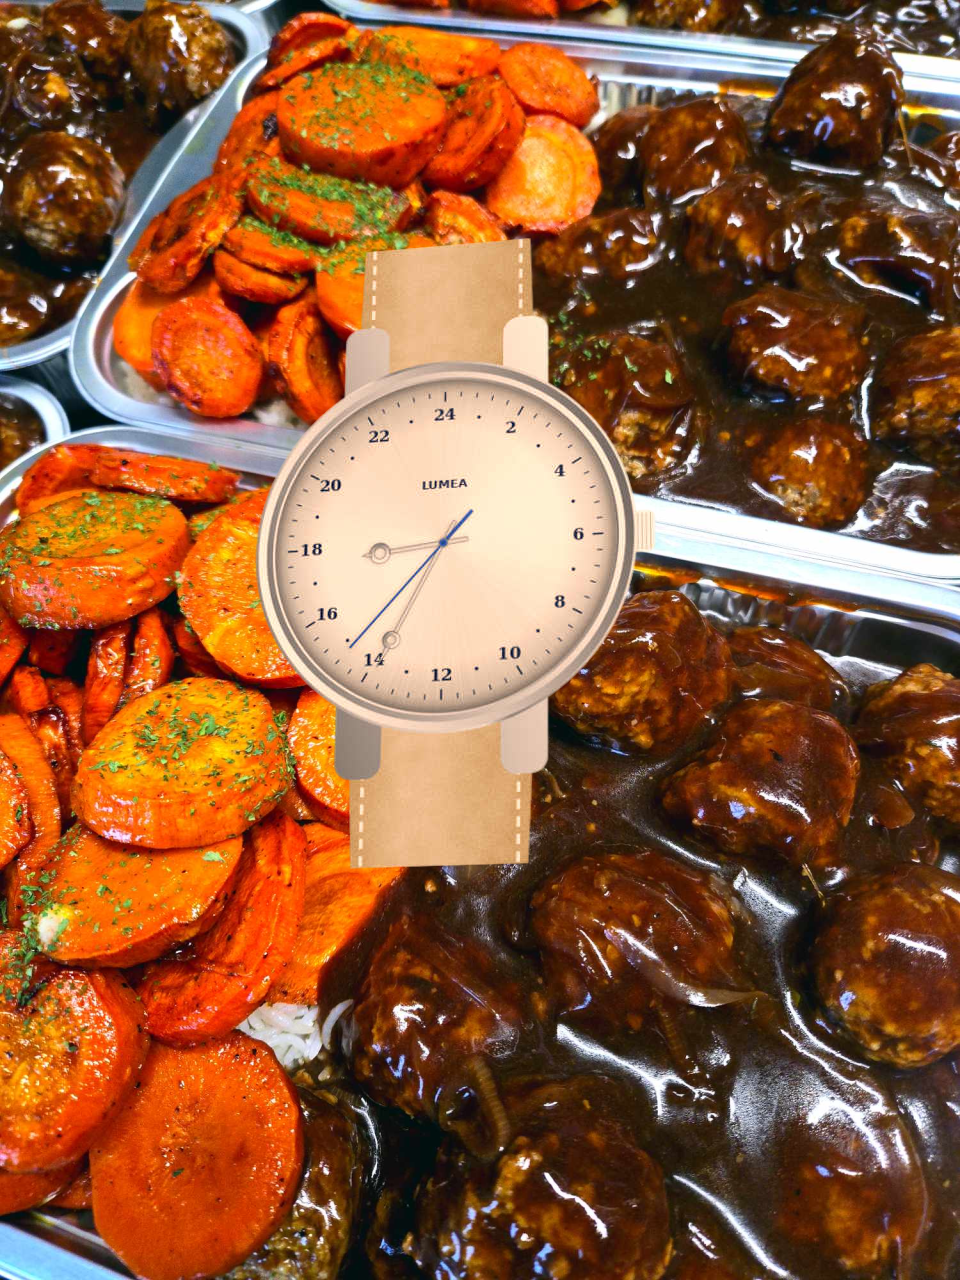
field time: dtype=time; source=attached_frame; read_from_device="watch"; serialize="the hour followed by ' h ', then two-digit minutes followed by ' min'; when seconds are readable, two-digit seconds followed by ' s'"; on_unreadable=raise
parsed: 17 h 34 min 37 s
